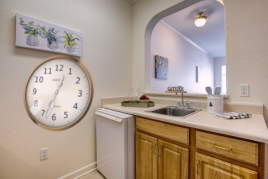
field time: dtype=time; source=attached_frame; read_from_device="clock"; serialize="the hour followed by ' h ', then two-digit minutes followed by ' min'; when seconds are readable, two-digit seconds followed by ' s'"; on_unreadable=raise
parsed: 12 h 33 min
